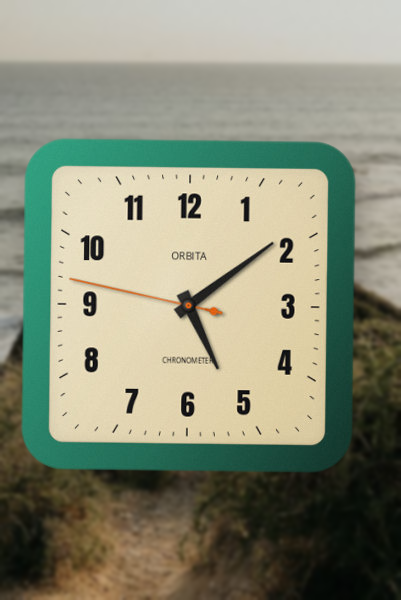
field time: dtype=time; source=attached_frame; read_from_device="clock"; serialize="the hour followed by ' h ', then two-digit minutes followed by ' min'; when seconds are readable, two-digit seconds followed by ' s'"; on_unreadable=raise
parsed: 5 h 08 min 47 s
